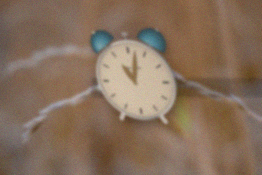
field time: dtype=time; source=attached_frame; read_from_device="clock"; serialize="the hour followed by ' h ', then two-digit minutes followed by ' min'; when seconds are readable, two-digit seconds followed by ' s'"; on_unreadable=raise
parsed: 11 h 02 min
